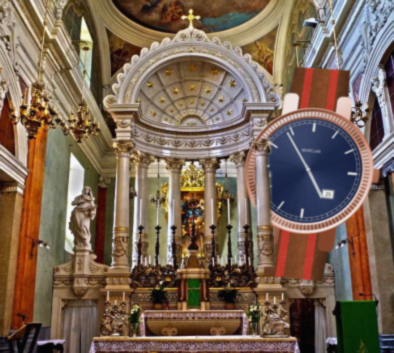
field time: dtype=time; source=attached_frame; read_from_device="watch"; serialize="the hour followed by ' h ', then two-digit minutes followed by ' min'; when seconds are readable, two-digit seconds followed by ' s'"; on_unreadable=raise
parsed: 4 h 54 min
